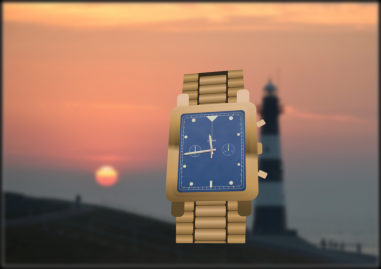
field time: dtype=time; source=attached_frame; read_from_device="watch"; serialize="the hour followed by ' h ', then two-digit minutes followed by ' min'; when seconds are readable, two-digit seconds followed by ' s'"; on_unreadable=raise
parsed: 11 h 44 min
